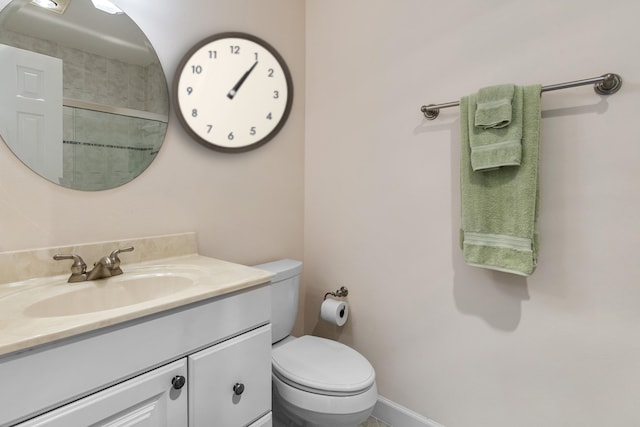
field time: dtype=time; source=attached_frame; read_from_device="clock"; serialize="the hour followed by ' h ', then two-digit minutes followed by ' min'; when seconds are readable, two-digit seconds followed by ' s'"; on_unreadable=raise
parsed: 1 h 06 min
